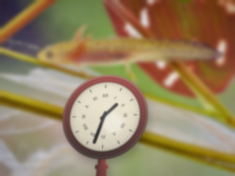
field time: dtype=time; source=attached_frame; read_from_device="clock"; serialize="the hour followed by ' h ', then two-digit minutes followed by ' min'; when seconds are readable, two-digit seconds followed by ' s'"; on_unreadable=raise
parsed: 1 h 33 min
